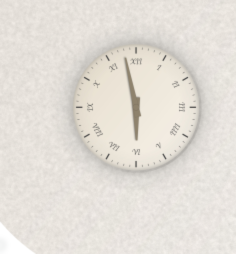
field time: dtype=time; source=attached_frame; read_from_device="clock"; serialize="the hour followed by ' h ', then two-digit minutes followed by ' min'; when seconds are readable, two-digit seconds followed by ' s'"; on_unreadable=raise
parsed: 5 h 58 min
